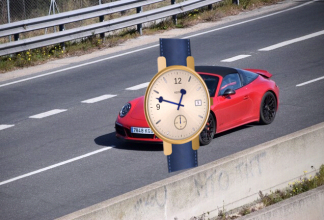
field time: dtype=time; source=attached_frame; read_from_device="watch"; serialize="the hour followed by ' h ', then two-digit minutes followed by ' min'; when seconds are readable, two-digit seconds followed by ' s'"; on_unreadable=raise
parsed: 12 h 48 min
